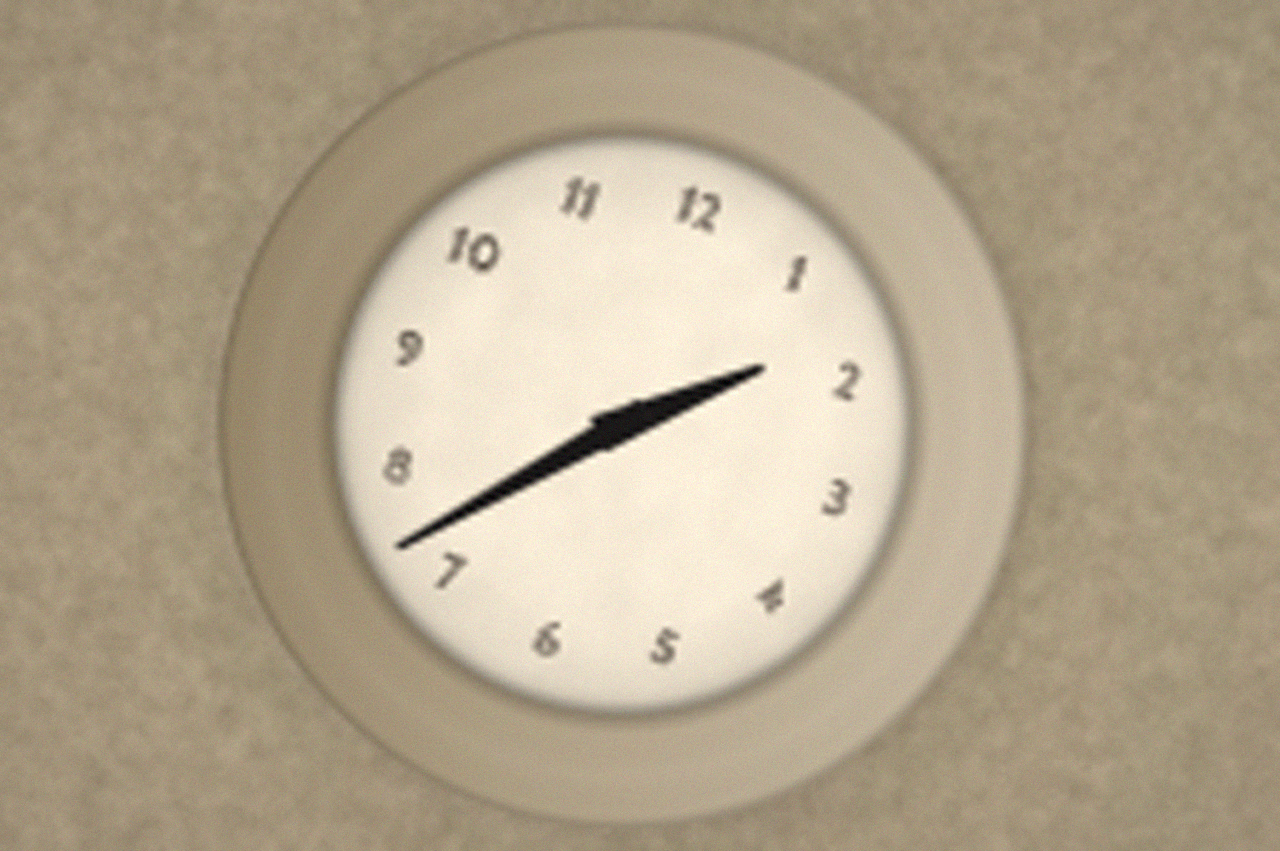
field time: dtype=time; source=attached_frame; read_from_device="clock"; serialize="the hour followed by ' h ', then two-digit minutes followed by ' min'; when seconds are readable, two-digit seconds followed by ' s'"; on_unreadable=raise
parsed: 1 h 37 min
